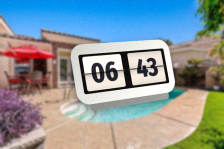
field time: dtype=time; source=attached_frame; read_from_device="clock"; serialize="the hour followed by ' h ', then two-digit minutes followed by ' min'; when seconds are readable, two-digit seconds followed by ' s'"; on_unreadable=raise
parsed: 6 h 43 min
